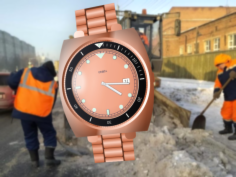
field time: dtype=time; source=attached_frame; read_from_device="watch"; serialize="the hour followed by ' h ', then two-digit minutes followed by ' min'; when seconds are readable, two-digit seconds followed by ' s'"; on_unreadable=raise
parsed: 4 h 16 min
